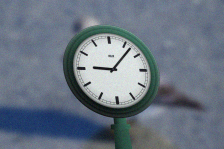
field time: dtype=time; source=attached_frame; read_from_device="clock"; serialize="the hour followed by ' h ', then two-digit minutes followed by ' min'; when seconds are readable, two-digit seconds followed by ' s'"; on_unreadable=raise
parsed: 9 h 07 min
